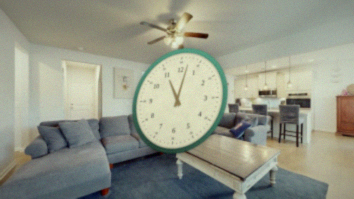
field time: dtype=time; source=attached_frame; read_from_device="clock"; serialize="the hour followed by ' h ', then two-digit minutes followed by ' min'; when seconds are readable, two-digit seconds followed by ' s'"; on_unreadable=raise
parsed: 11 h 02 min
